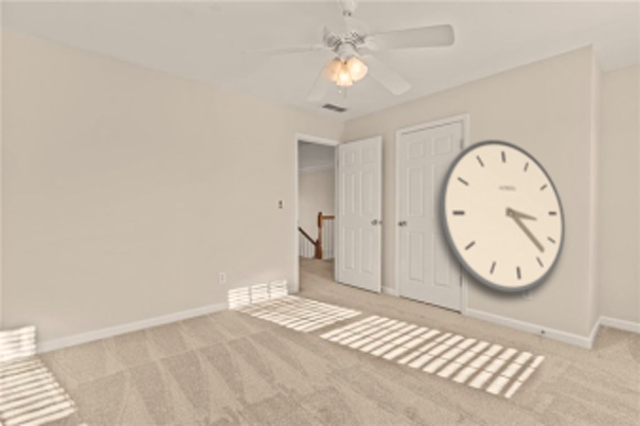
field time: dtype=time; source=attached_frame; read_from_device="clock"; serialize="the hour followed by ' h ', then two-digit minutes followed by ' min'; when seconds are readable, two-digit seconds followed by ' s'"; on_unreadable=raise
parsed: 3 h 23 min
